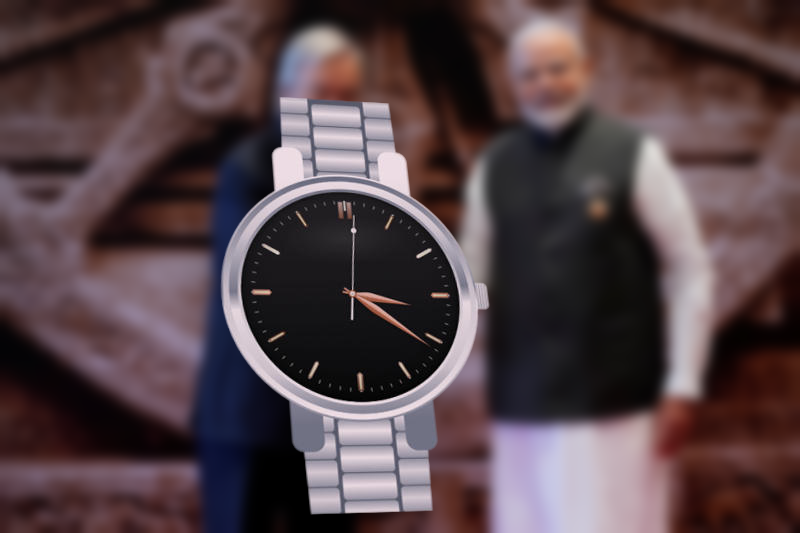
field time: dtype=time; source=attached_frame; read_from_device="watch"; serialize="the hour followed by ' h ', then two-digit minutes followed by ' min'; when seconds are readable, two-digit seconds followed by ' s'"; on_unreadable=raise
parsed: 3 h 21 min 01 s
